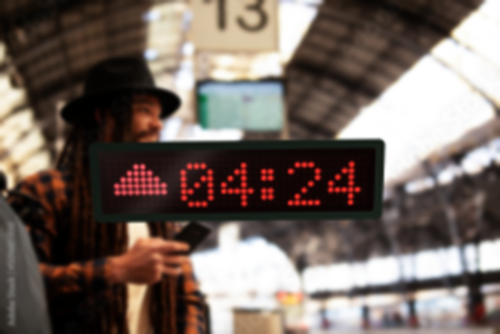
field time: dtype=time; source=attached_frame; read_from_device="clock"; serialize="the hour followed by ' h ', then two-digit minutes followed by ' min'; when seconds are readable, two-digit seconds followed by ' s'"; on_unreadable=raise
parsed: 4 h 24 min
